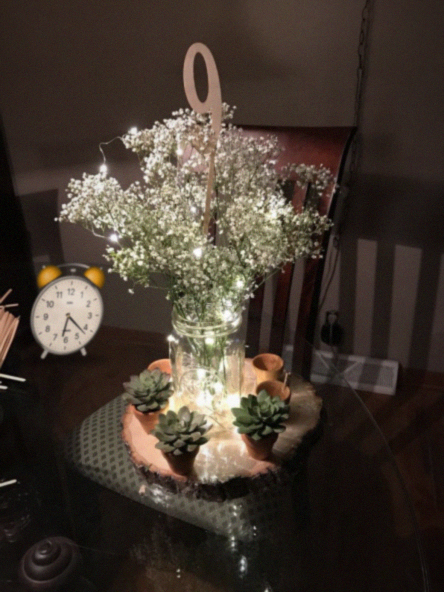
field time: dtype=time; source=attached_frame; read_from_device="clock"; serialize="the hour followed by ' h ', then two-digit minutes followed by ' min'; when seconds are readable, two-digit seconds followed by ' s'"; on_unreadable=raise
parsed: 6 h 22 min
